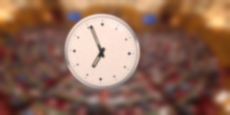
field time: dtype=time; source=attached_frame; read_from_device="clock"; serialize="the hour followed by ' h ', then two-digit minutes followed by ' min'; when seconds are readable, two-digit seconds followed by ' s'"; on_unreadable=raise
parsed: 6 h 56 min
